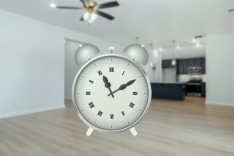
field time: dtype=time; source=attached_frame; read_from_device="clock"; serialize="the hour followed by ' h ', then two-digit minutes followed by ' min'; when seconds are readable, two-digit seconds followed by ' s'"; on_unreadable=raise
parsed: 11 h 10 min
